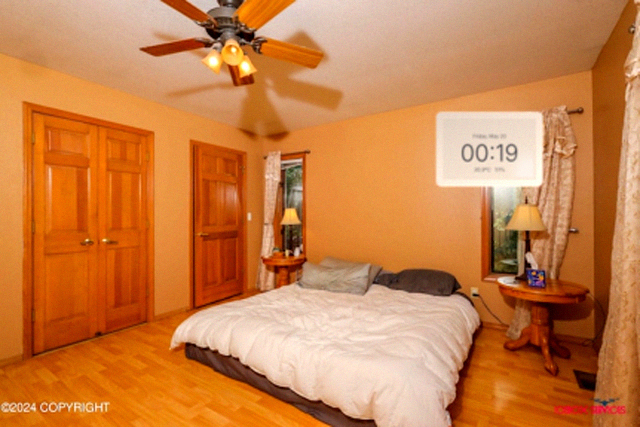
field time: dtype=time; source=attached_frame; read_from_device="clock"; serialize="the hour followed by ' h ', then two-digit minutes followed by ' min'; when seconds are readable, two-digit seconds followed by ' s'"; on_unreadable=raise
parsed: 0 h 19 min
